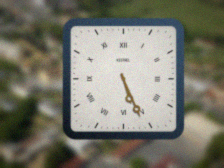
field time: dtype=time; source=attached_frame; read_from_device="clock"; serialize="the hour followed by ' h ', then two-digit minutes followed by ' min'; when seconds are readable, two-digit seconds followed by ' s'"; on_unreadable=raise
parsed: 5 h 26 min
